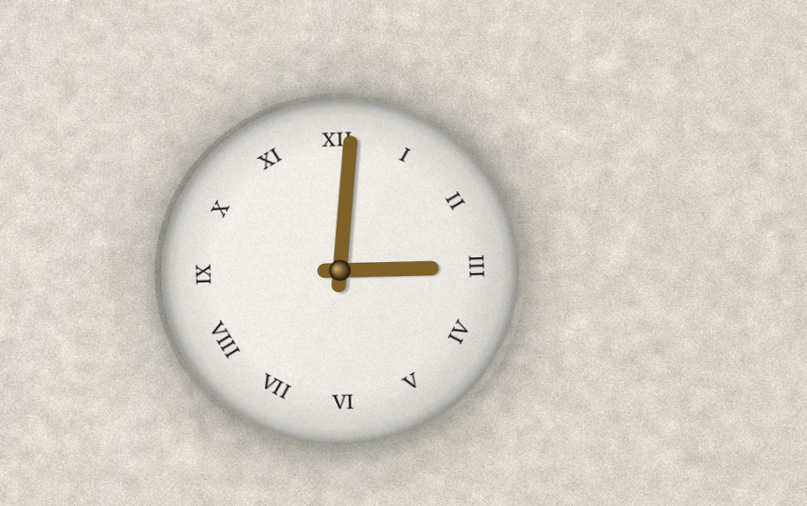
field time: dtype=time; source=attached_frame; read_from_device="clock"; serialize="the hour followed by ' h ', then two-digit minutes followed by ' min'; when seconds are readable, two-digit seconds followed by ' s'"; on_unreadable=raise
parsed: 3 h 01 min
